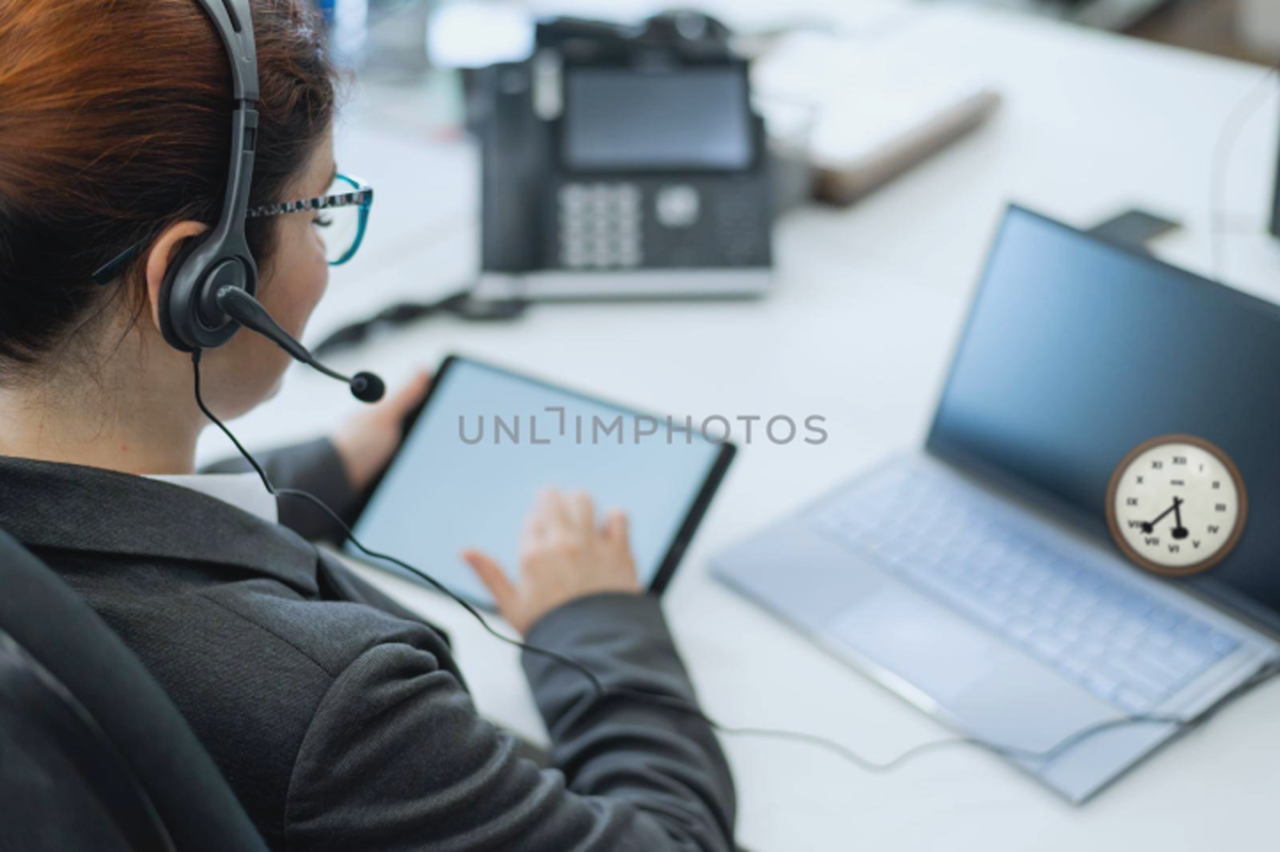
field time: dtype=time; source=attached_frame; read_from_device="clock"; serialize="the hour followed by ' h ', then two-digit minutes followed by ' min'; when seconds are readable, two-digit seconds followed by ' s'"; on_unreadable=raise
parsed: 5 h 38 min
